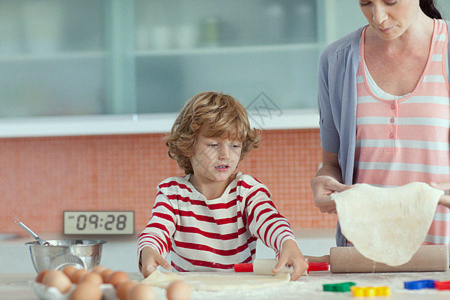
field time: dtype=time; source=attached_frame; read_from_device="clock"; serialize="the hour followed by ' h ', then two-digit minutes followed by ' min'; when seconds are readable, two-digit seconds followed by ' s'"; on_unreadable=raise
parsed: 9 h 28 min
